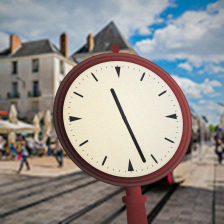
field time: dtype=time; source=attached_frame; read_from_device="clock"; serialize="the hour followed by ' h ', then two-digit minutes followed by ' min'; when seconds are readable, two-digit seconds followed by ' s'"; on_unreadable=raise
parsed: 11 h 27 min
